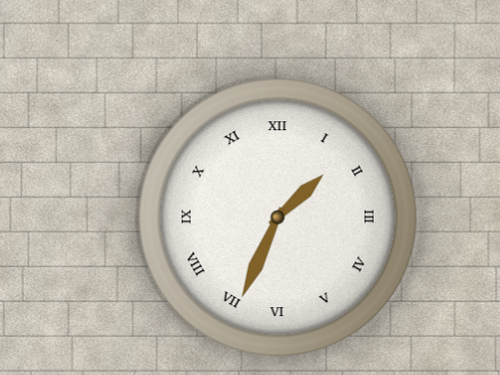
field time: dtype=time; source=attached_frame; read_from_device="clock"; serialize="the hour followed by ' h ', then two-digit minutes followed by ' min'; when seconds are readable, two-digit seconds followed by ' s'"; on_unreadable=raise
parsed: 1 h 34 min
